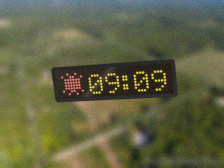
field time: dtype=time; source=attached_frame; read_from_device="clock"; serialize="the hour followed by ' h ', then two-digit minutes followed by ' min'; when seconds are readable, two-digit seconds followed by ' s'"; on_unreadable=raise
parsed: 9 h 09 min
